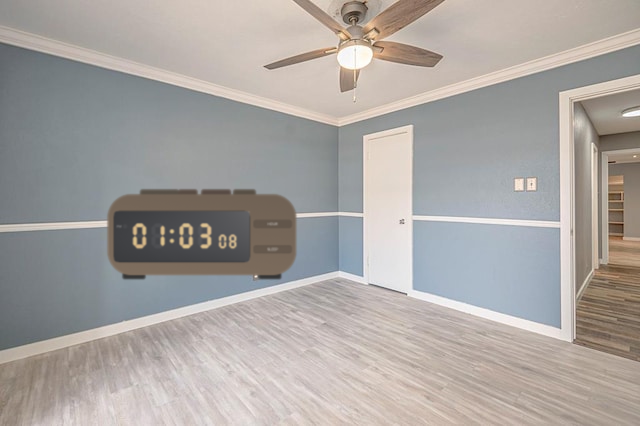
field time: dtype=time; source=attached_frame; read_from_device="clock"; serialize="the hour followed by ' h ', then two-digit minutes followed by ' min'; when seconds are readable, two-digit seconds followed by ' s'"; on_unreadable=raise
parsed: 1 h 03 min 08 s
